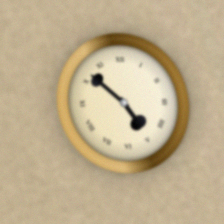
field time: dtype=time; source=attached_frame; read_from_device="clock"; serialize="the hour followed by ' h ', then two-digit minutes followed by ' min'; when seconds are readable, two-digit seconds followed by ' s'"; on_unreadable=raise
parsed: 4 h 52 min
